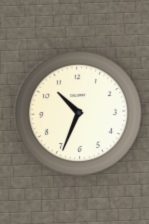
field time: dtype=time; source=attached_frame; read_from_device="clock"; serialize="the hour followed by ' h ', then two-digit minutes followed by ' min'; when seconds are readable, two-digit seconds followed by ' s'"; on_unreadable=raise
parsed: 10 h 34 min
